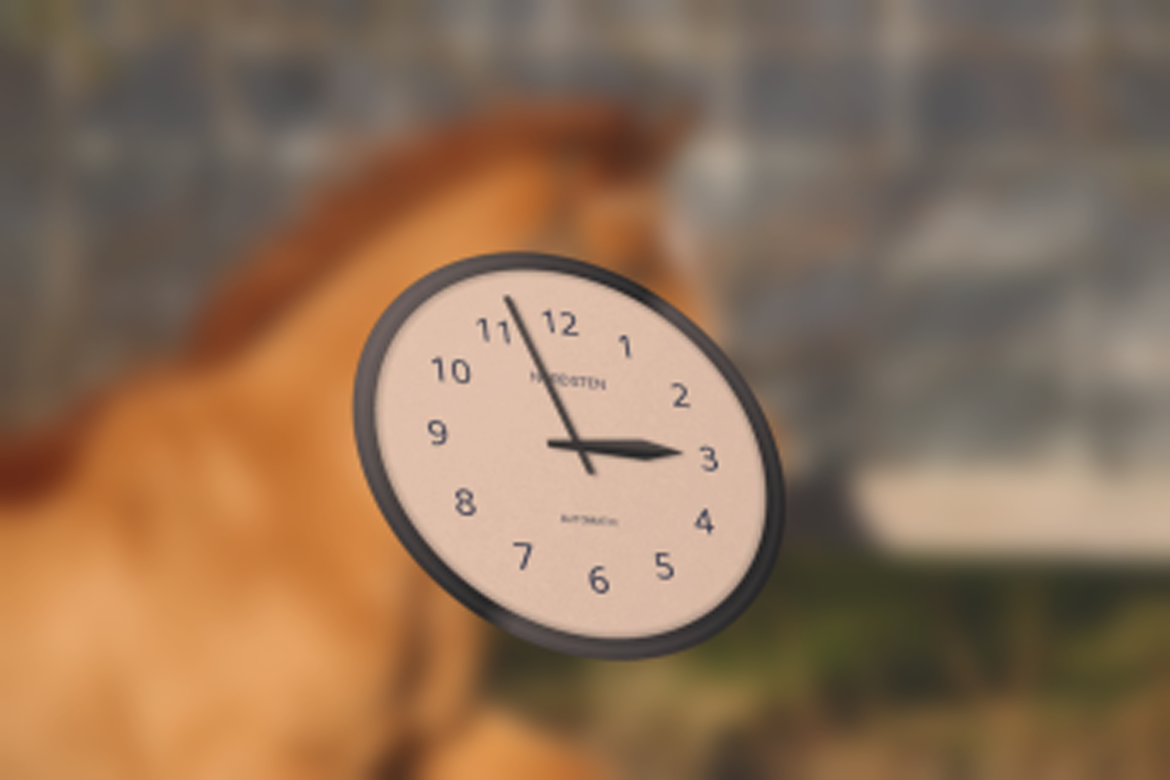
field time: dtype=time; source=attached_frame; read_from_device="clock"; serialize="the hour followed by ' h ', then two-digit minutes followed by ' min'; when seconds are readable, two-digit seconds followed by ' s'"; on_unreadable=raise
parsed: 2 h 57 min
